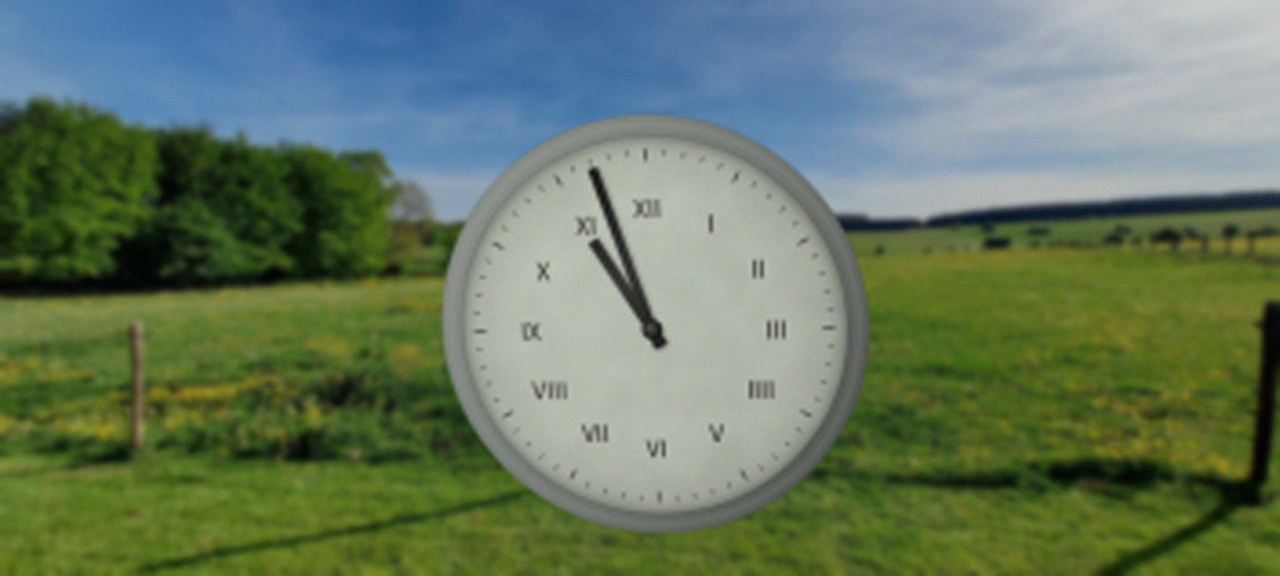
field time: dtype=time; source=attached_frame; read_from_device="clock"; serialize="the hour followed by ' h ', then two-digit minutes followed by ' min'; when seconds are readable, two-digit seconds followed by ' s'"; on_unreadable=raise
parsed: 10 h 57 min
